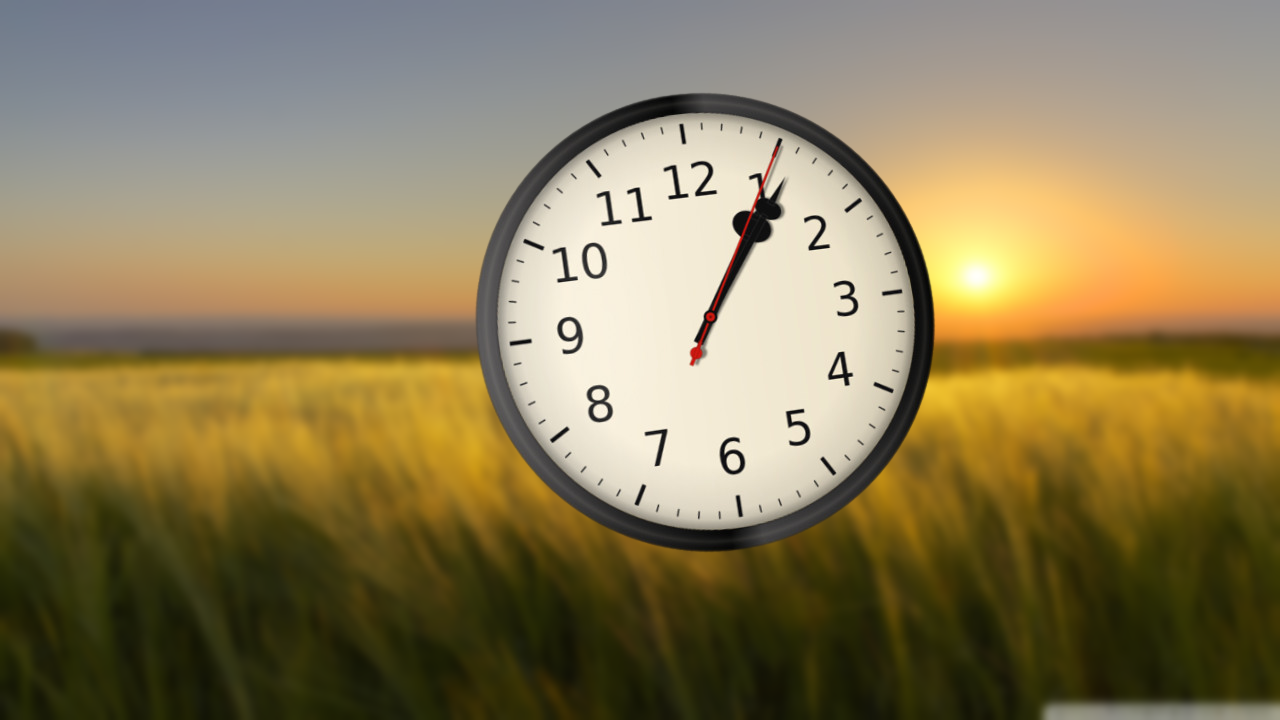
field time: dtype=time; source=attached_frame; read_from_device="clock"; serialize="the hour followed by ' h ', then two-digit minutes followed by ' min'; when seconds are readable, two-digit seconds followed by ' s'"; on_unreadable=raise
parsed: 1 h 06 min 05 s
